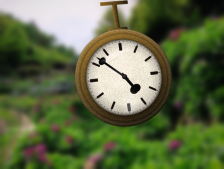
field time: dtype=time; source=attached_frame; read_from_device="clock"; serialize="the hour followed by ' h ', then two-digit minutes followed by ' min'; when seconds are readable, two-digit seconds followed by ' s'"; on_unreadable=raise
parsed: 4 h 52 min
